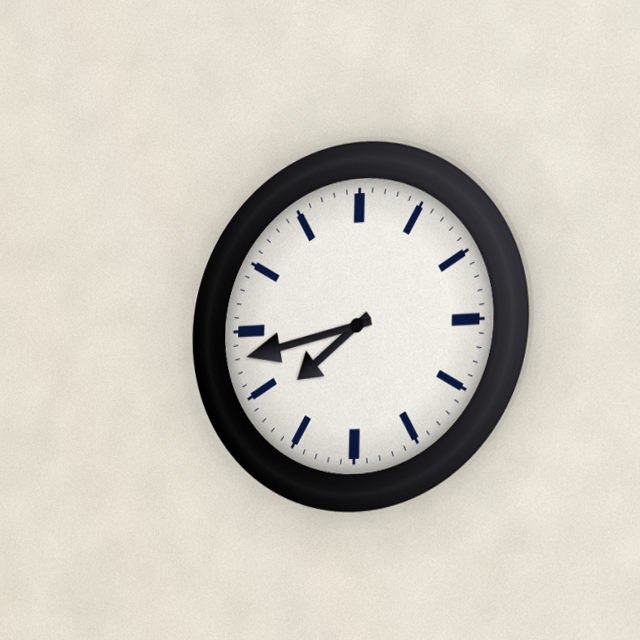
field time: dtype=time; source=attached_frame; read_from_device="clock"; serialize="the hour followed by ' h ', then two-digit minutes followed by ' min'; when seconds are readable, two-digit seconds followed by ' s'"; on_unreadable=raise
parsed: 7 h 43 min
